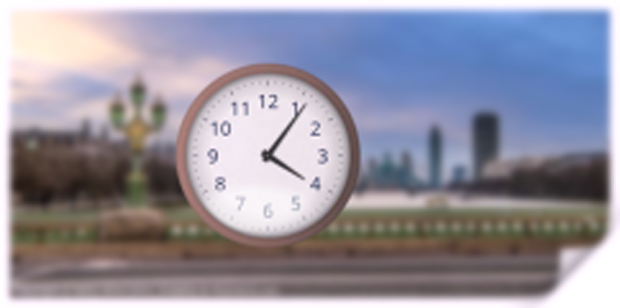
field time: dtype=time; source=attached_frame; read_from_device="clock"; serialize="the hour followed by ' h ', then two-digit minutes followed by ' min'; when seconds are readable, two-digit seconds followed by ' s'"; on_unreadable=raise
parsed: 4 h 06 min
